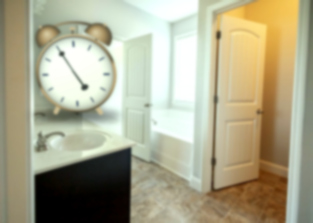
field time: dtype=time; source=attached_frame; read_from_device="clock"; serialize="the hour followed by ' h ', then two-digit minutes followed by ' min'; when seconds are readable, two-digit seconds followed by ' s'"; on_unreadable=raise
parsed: 4 h 55 min
